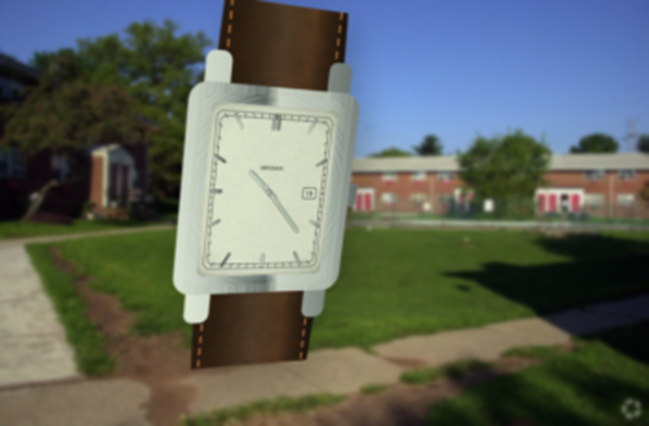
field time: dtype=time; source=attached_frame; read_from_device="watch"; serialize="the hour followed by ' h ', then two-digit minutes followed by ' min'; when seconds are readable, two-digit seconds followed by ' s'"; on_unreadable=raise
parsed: 10 h 23 min
